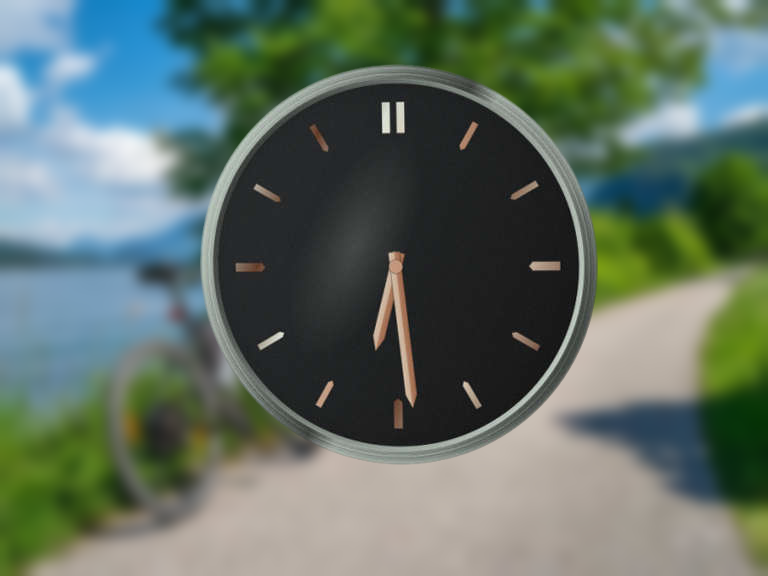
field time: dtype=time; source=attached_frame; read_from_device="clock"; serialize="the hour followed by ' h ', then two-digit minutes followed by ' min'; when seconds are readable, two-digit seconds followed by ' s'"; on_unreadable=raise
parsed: 6 h 29 min
